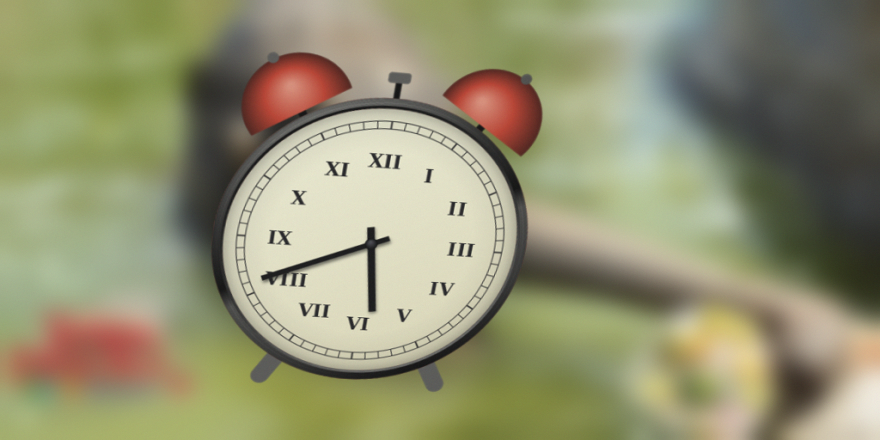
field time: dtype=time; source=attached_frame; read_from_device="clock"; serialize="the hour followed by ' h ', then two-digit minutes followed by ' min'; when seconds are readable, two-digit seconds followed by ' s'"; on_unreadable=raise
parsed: 5 h 41 min
